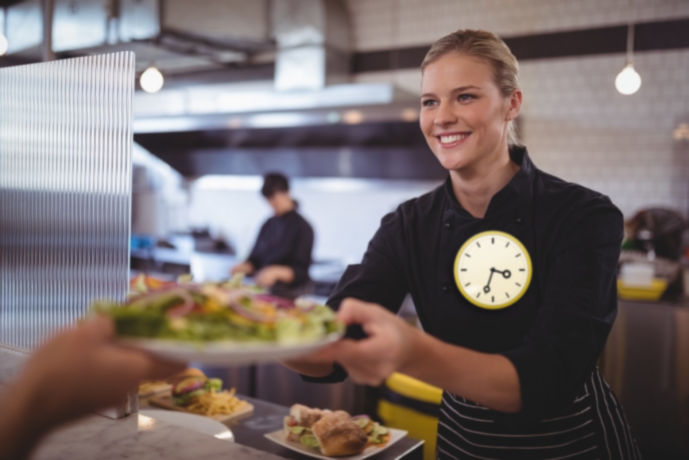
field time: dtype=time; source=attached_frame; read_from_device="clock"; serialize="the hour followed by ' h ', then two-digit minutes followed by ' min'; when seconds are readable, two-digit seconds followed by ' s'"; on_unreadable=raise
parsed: 3 h 33 min
